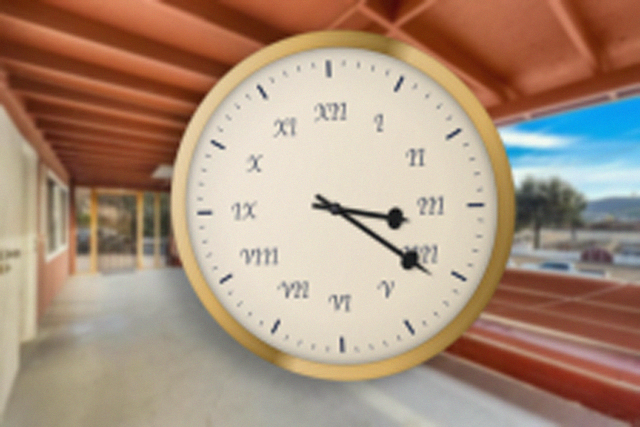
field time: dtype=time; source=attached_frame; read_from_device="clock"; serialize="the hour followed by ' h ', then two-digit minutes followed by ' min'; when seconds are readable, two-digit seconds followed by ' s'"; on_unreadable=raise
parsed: 3 h 21 min
